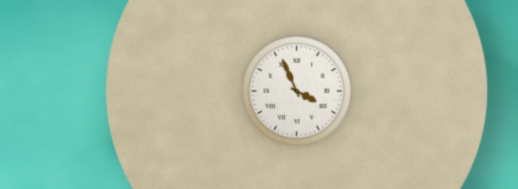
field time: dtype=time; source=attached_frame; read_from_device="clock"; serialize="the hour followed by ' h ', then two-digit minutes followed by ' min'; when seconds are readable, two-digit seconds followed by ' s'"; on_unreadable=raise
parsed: 3 h 56 min
